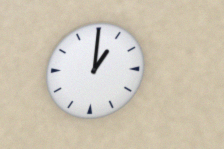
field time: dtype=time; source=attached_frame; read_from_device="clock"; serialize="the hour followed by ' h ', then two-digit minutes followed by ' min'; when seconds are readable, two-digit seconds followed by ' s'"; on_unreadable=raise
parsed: 1 h 00 min
